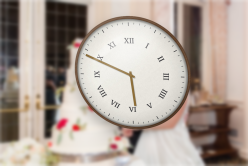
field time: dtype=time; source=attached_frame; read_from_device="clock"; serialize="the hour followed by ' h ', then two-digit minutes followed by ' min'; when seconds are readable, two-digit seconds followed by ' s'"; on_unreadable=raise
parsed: 5 h 49 min
